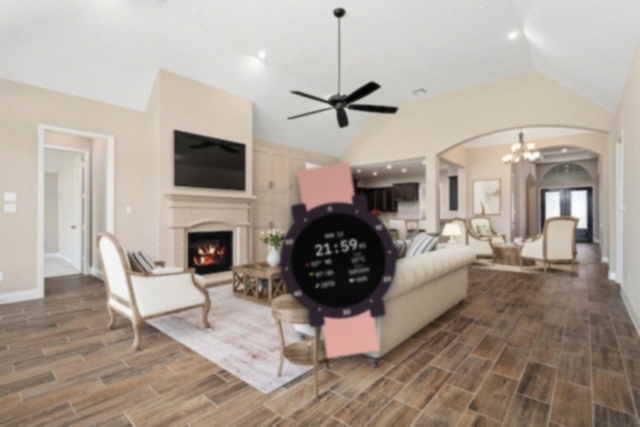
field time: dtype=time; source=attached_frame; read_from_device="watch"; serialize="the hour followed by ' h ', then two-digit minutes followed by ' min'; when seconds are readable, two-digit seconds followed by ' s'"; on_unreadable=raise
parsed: 21 h 59 min
